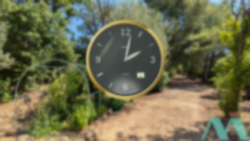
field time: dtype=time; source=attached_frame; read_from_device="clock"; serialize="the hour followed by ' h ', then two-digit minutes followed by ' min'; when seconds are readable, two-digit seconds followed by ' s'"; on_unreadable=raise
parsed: 2 h 02 min
